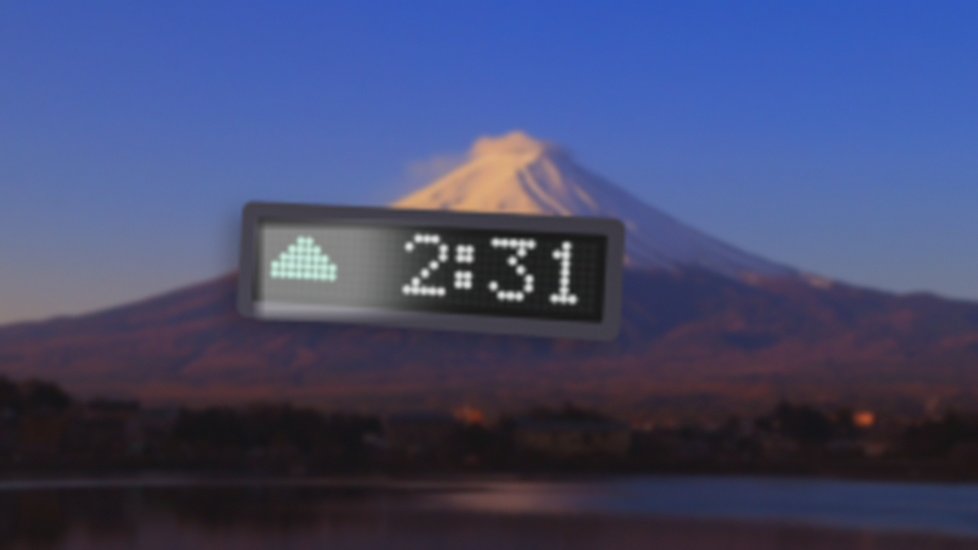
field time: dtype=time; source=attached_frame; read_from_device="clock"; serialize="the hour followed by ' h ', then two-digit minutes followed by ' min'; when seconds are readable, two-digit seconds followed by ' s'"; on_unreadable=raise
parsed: 2 h 31 min
